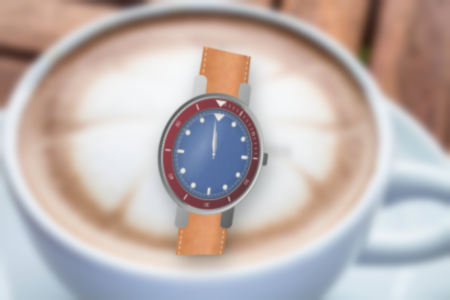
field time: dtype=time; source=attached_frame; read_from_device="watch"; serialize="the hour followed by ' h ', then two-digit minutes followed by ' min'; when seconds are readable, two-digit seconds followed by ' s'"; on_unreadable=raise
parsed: 11 h 59 min
